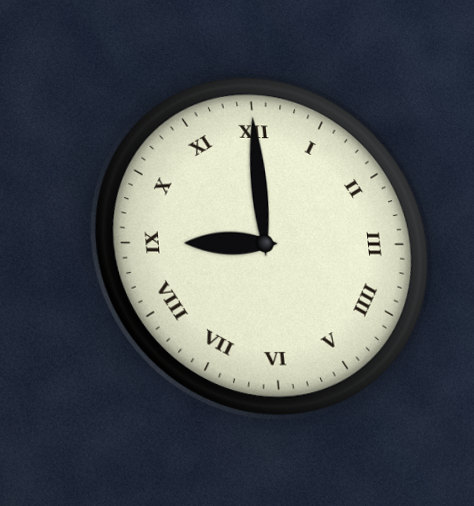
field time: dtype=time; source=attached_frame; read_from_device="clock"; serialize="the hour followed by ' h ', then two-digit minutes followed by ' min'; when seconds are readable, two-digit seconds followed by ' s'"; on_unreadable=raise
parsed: 9 h 00 min
